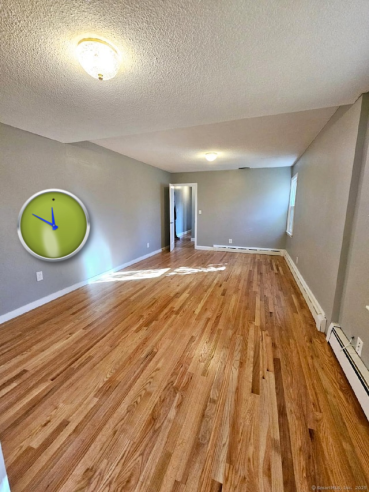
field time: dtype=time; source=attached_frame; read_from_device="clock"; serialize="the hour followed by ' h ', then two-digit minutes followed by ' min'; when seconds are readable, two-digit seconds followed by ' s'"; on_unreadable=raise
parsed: 11 h 50 min
